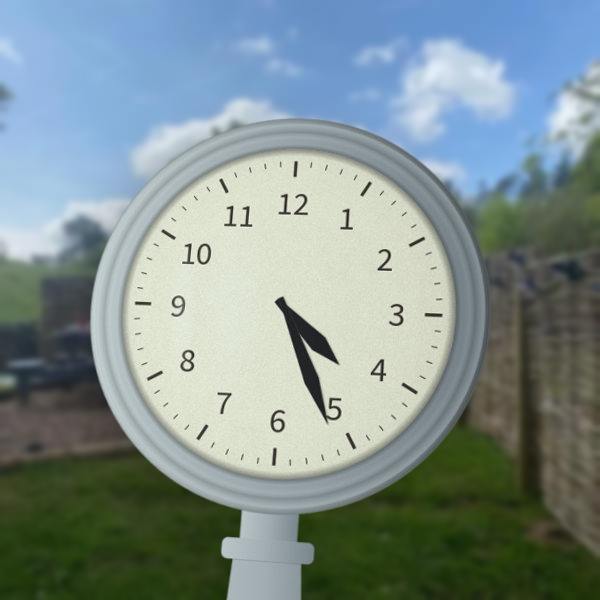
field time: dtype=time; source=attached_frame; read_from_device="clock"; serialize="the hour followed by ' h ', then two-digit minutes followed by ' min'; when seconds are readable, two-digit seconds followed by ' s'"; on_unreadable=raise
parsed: 4 h 26 min
